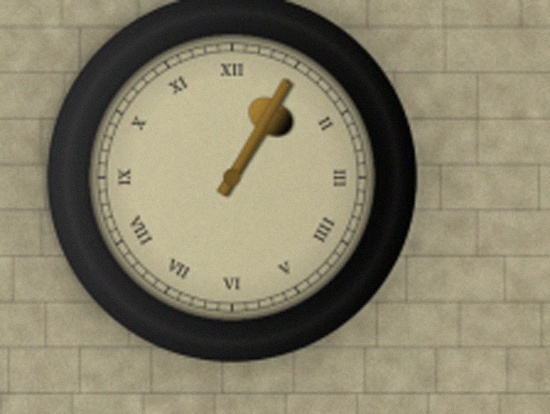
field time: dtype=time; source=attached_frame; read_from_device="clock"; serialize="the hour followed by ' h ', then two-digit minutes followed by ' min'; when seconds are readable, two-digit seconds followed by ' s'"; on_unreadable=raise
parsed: 1 h 05 min
